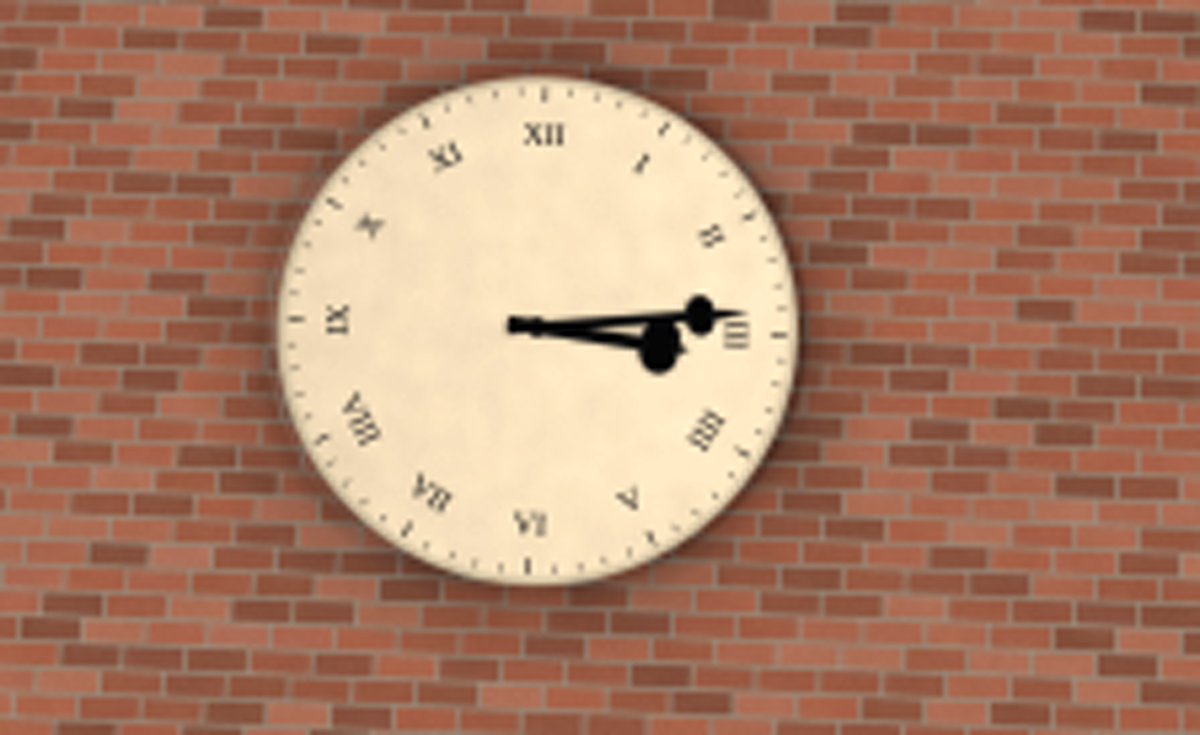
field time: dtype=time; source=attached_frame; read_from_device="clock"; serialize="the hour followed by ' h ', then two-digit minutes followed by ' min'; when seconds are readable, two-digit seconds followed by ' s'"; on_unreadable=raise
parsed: 3 h 14 min
